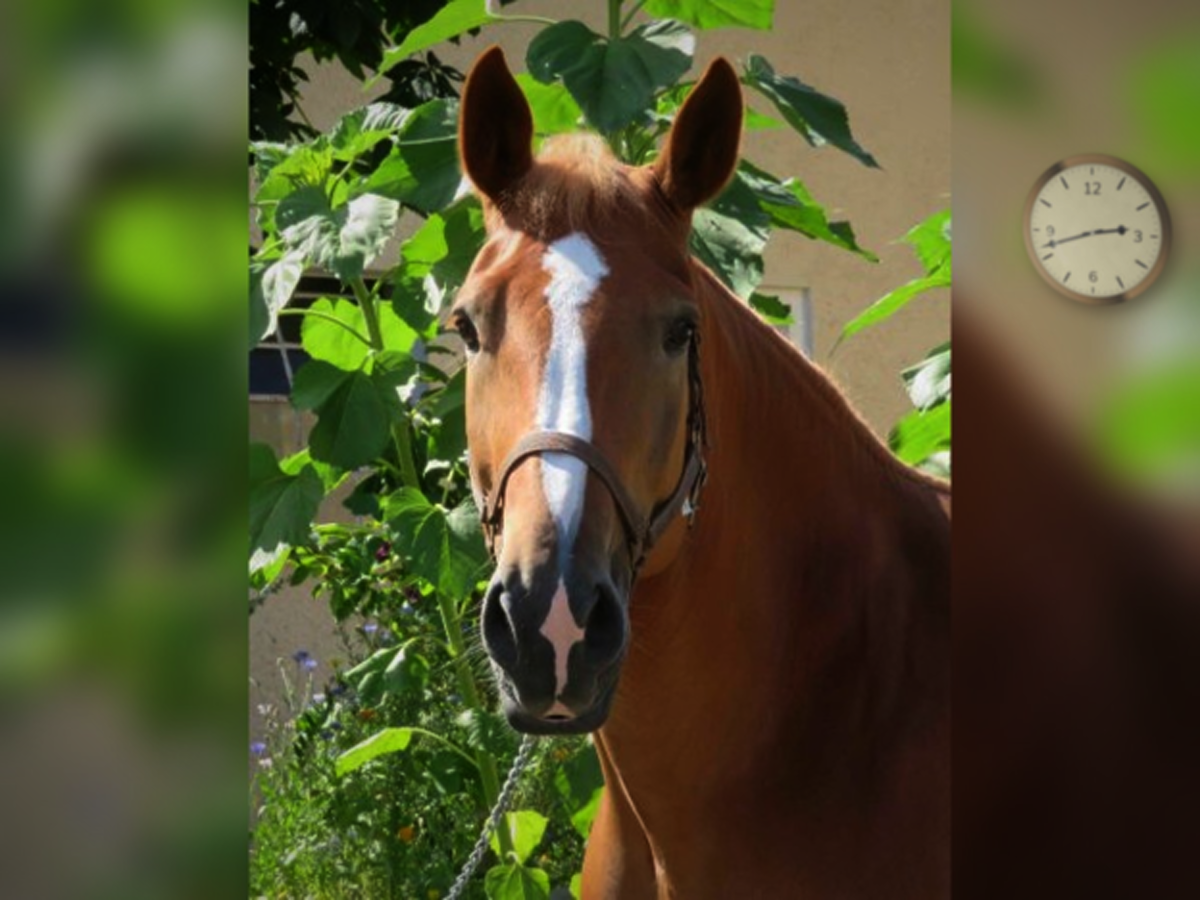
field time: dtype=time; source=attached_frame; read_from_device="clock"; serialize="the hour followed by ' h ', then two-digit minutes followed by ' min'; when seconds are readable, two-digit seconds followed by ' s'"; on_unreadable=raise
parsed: 2 h 42 min
